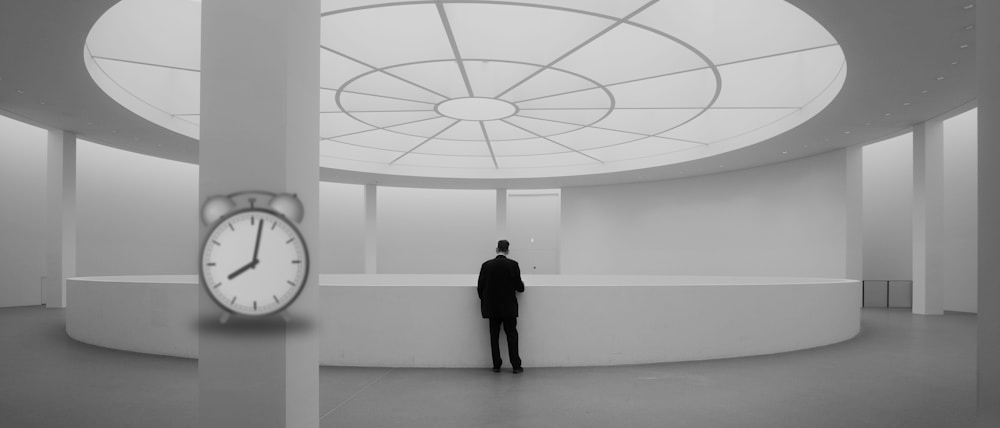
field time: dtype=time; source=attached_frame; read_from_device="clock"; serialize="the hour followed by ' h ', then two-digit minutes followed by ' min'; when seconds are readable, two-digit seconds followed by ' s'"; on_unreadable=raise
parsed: 8 h 02 min
